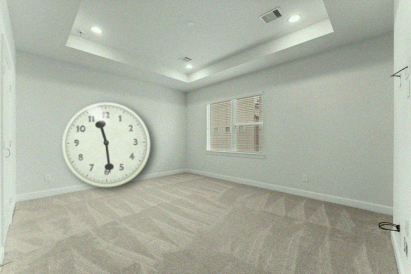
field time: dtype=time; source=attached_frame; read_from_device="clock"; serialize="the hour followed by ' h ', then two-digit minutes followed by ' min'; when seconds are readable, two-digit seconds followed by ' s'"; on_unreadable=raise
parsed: 11 h 29 min
